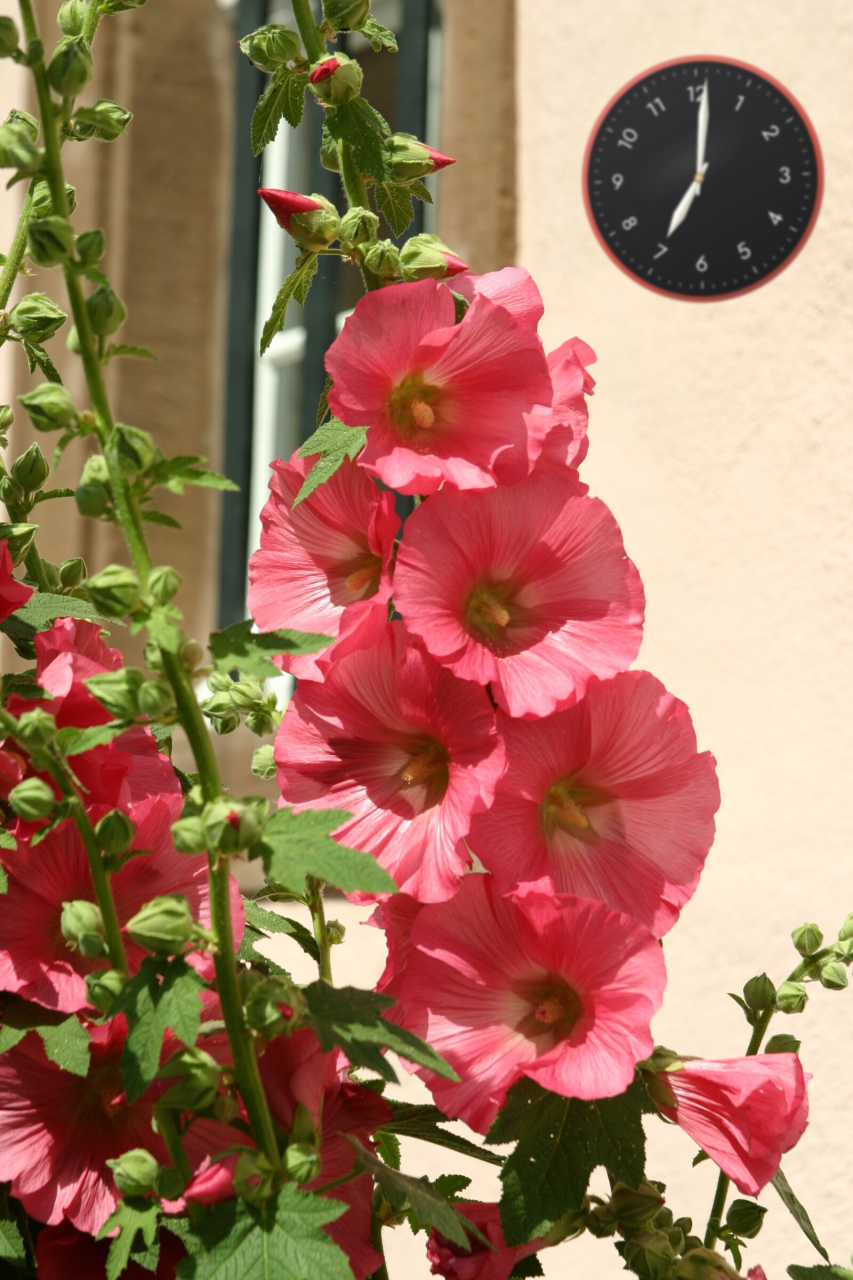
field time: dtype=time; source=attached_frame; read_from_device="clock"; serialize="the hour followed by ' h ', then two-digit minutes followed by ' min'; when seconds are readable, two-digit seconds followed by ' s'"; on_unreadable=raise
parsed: 7 h 01 min
